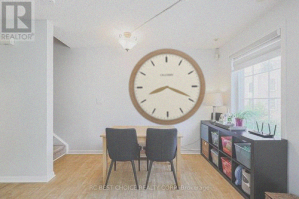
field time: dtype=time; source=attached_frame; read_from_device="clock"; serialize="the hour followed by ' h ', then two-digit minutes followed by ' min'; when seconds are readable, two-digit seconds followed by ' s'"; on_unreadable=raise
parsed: 8 h 19 min
